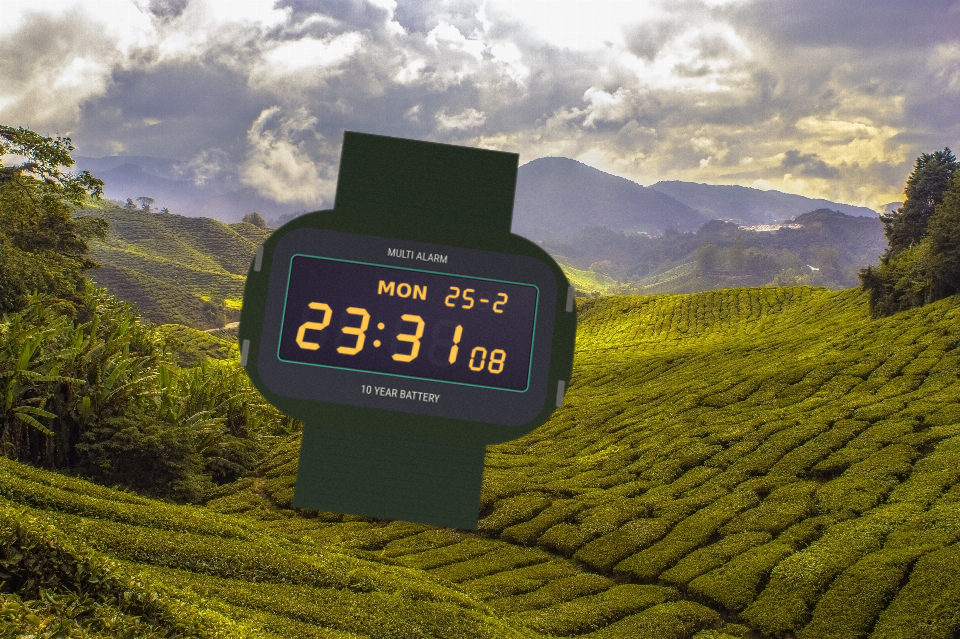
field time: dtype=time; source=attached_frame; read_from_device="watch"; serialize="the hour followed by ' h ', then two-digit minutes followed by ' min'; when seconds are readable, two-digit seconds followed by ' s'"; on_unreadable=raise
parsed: 23 h 31 min 08 s
